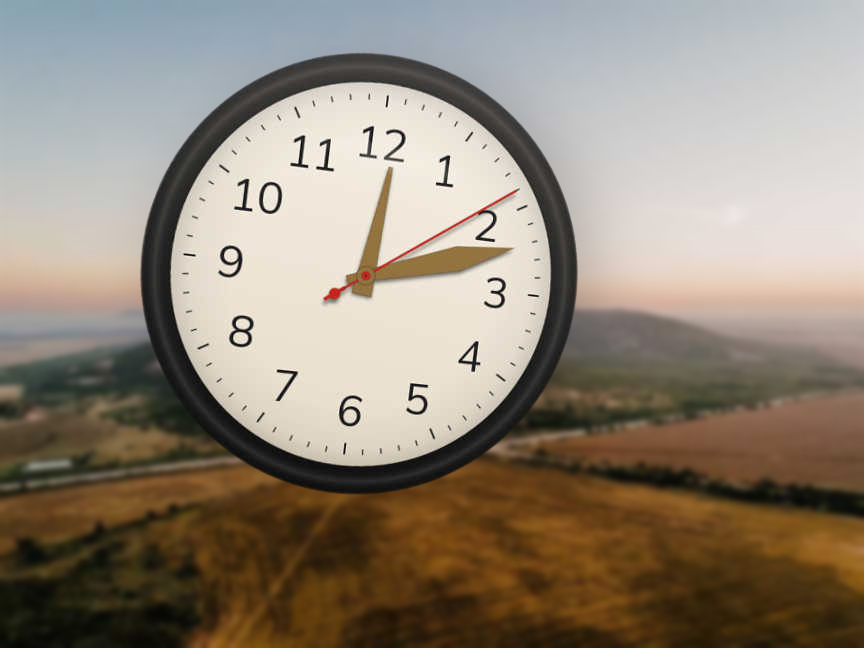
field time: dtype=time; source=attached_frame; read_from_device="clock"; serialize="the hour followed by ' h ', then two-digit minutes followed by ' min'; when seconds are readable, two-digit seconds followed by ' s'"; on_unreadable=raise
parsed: 12 h 12 min 09 s
